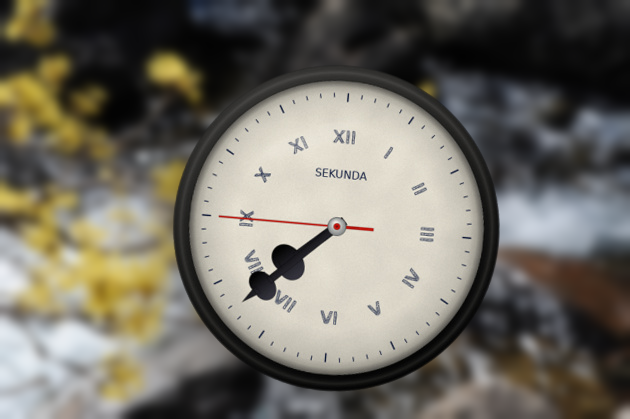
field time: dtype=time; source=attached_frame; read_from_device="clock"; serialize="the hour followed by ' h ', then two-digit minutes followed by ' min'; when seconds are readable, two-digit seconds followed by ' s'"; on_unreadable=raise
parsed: 7 h 37 min 45 s
